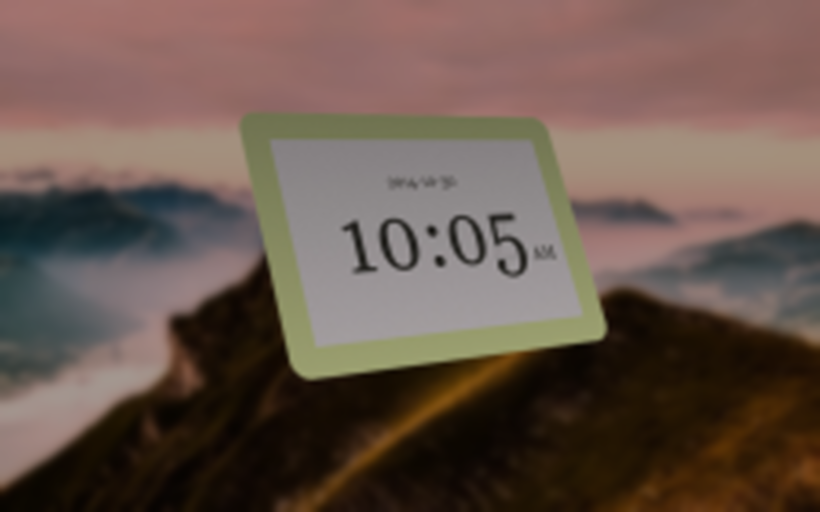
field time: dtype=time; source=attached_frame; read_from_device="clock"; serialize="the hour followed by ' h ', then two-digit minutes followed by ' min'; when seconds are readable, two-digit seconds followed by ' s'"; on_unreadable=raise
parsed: 10 h 05 min
